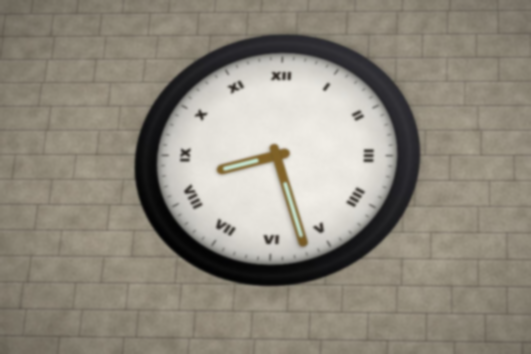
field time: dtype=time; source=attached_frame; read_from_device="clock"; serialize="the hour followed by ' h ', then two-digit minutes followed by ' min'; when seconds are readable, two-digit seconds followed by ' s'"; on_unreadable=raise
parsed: 8 h 27 min
